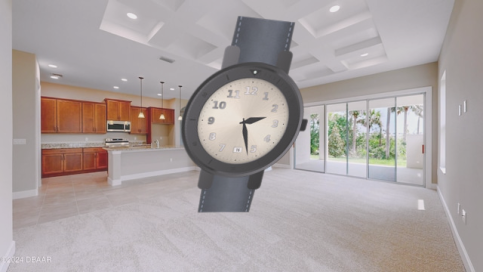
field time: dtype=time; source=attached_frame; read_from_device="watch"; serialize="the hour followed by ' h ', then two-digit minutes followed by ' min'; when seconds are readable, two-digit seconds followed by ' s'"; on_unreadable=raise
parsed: 2 h 27 min
